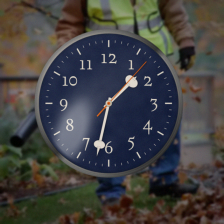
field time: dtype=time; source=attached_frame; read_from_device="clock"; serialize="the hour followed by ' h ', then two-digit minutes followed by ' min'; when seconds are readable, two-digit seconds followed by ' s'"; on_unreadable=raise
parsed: 1 h 32 min 07 s
